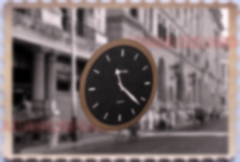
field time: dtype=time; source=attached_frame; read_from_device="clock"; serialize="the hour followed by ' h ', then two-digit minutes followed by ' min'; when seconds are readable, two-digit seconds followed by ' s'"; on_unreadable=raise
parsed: 11 h 22 min
